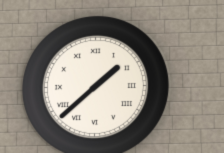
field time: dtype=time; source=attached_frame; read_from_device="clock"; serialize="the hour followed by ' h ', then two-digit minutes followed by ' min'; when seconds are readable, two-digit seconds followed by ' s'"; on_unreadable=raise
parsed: 1 h 38 min
